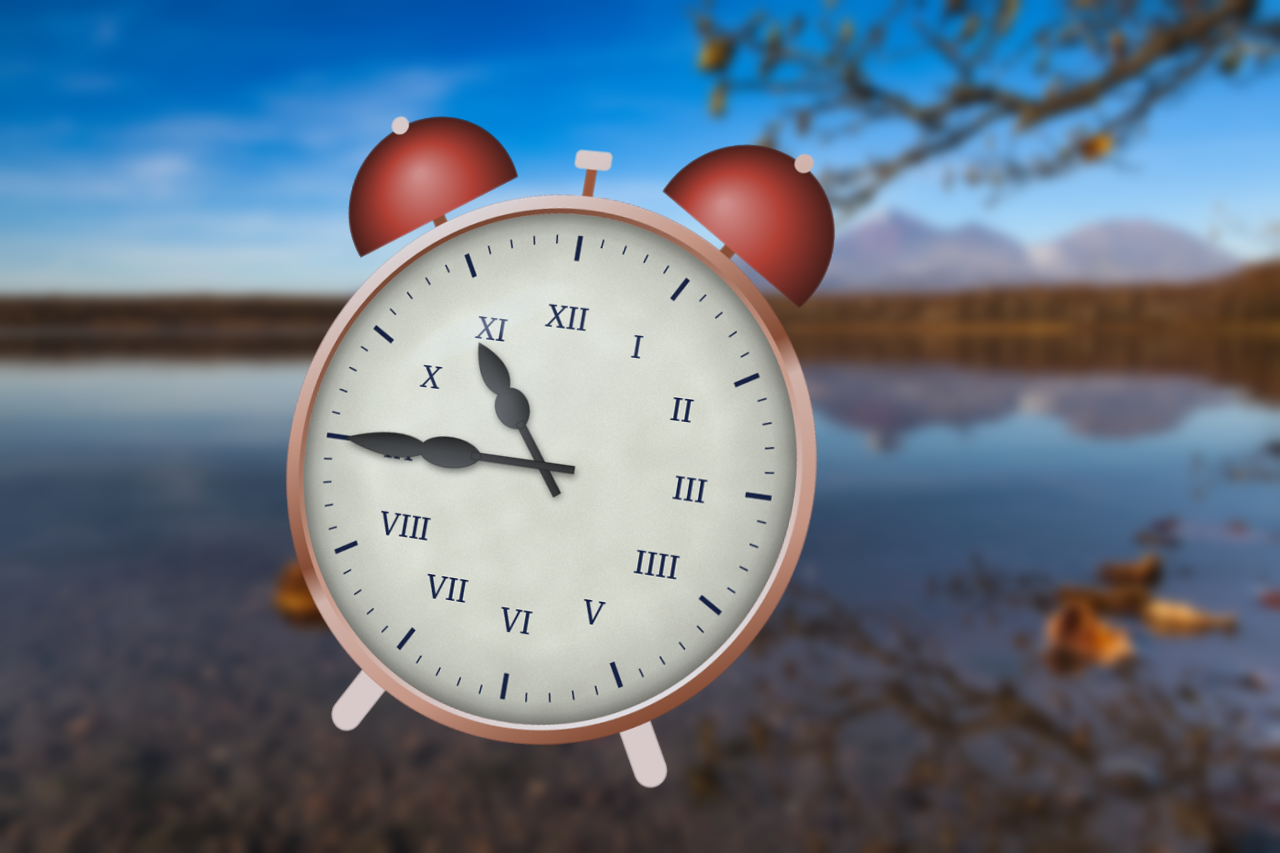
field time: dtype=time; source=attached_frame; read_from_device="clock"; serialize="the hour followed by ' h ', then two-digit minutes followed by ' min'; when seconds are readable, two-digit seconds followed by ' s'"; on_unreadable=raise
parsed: 10 h 45 min
